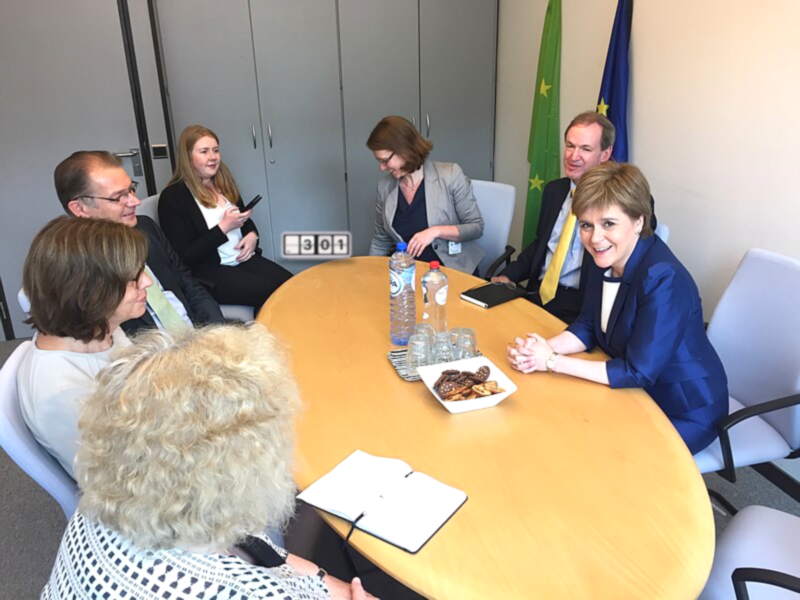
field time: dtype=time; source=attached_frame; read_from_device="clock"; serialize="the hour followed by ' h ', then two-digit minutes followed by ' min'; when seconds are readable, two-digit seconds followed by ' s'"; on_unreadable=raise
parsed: 3 h 01 min
